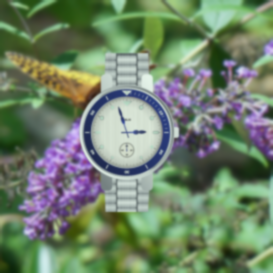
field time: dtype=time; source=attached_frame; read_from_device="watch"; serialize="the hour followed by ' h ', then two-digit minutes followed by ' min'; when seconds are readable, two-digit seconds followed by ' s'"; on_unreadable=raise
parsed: 2 h 57 min
